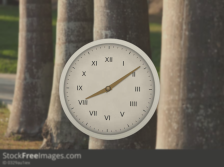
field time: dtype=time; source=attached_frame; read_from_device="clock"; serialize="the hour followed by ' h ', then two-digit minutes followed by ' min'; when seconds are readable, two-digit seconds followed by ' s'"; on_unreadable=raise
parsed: 8 h 09 min
